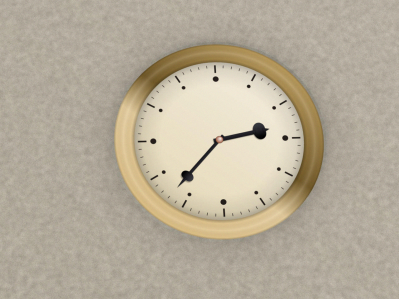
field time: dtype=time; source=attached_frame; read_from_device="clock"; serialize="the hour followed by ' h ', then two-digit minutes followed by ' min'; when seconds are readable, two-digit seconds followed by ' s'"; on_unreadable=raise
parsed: 2 h 37 min
